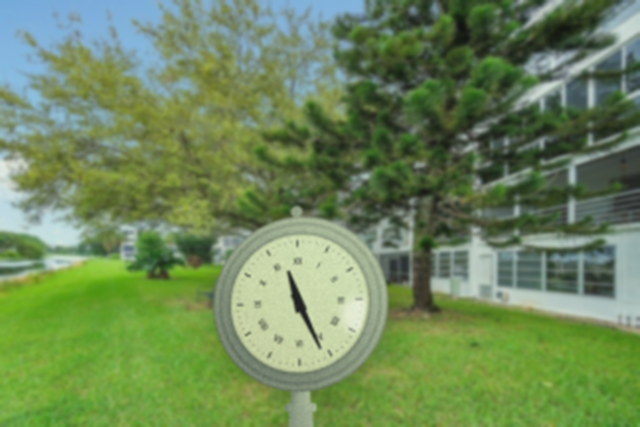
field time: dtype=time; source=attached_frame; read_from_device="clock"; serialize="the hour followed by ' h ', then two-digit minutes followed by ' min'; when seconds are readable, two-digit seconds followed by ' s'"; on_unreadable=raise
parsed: 11 h 26 min
